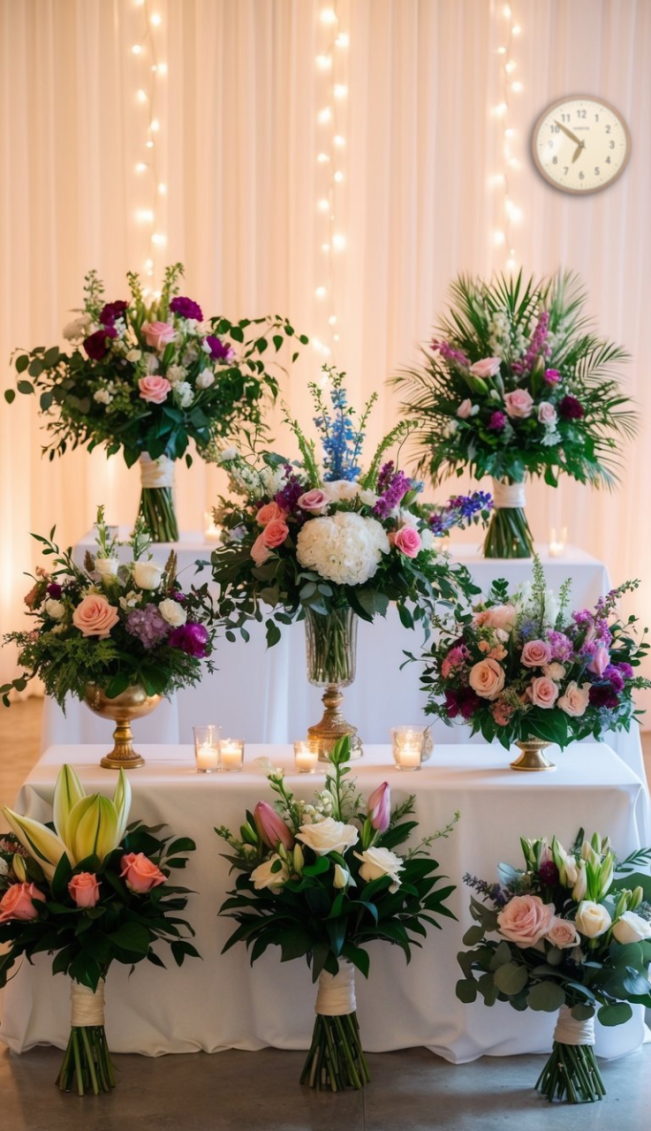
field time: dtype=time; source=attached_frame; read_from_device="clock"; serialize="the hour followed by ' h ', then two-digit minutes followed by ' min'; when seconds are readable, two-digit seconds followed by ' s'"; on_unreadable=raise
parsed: 6 h 52 min
